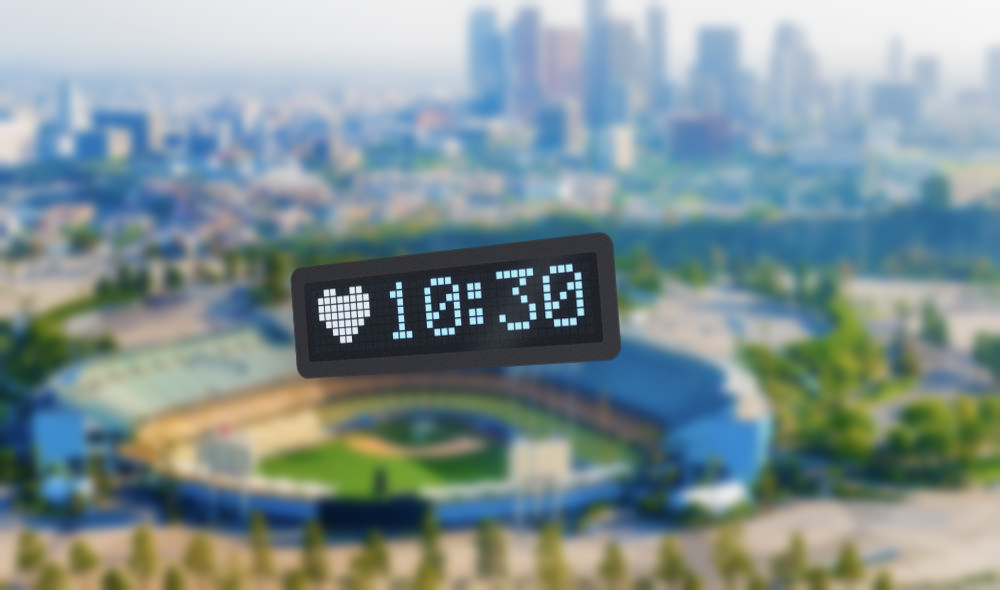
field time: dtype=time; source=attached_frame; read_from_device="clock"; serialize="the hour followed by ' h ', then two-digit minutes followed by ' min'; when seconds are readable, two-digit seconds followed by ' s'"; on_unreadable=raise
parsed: 10 h 30 min
